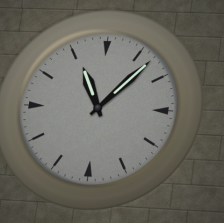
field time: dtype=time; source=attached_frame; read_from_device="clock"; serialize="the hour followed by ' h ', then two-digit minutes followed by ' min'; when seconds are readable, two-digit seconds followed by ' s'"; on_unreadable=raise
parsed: 11 h 07 min
